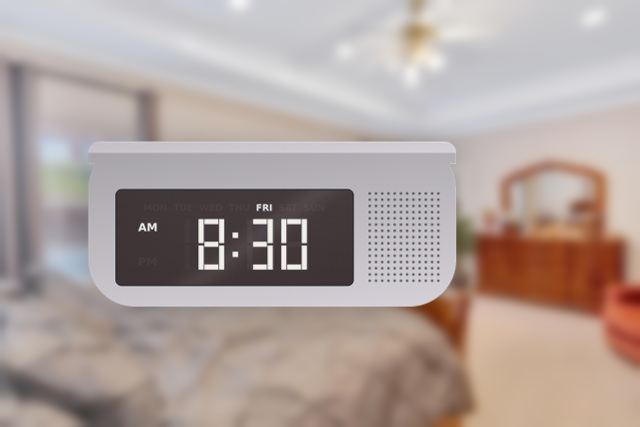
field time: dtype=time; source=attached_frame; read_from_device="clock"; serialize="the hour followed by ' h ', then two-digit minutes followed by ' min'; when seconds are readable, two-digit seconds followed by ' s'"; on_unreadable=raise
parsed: 8 h 30 min
